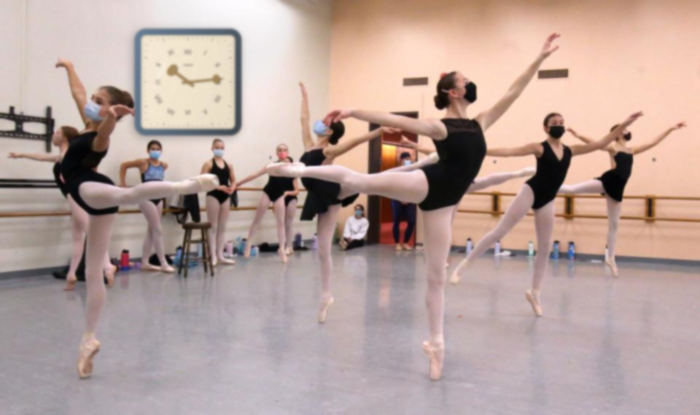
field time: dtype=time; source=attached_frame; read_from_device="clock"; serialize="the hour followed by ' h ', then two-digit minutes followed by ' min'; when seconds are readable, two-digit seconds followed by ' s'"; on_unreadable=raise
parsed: 10 h 14 min
